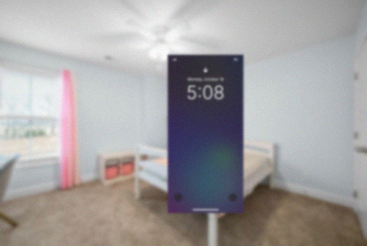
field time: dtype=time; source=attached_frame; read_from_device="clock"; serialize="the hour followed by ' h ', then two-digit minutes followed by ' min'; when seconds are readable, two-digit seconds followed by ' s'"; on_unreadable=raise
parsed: 5 h 08 min
